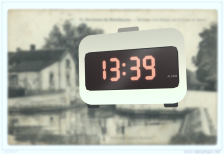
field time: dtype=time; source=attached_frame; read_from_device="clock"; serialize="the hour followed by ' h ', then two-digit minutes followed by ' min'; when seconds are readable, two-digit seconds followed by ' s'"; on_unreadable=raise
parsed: 13 h 39 min
